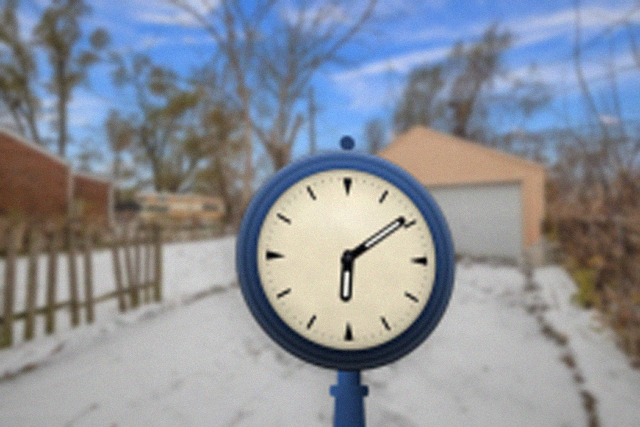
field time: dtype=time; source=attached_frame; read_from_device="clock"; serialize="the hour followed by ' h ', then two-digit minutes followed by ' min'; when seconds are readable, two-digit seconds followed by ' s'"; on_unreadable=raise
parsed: 6 h 09 min
